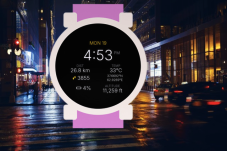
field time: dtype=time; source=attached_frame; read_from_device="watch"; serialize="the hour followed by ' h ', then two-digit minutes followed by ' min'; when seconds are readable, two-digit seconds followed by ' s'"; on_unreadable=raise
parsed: 4 h 53 min
